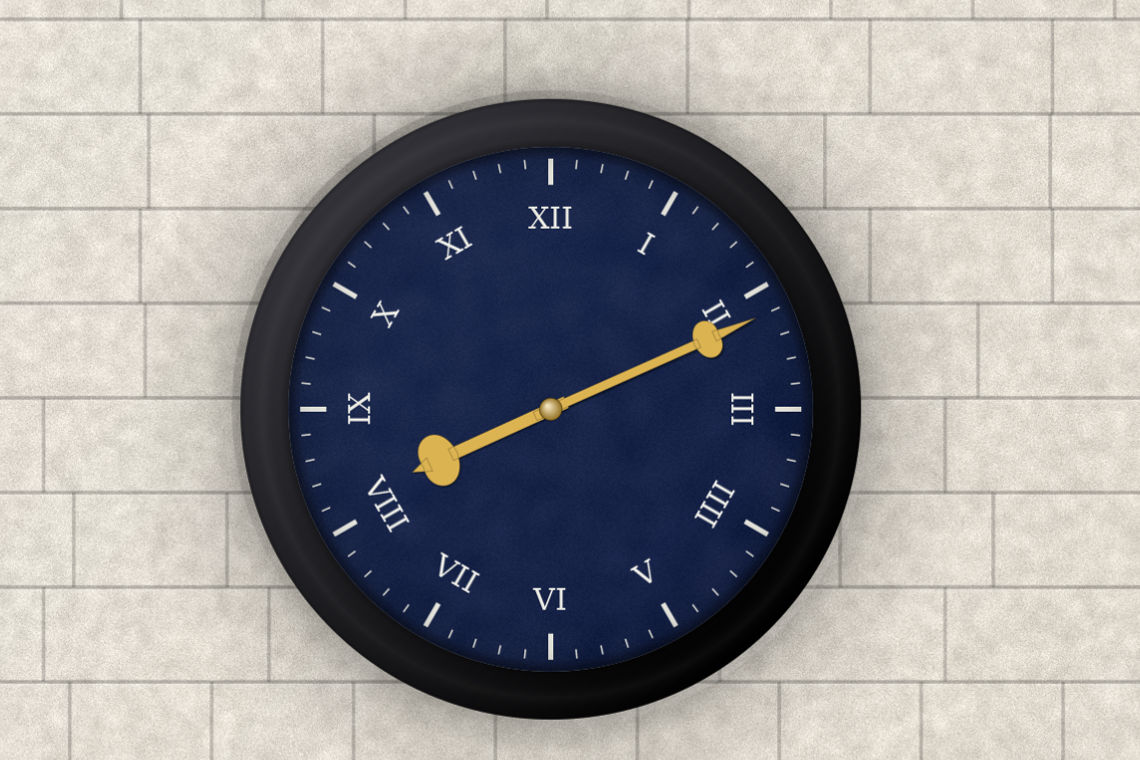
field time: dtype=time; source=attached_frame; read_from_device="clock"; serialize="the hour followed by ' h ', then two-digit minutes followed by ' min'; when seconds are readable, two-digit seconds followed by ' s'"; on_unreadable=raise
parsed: 8 h 11 min
